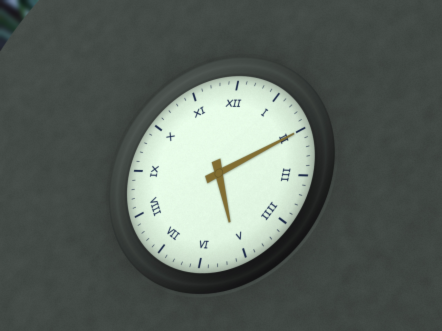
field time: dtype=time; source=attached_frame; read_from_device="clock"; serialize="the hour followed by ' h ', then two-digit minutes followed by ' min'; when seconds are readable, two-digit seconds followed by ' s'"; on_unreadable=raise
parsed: 5 h 10 min
